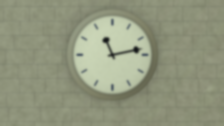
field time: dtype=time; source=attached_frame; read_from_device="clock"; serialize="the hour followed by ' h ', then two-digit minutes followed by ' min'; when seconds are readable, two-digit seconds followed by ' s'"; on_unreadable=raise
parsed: 11 h 13 min
